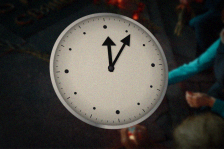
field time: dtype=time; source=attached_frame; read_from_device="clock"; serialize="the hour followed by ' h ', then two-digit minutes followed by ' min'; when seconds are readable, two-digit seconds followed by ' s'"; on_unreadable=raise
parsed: 12 h 06 min
